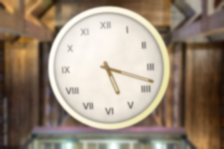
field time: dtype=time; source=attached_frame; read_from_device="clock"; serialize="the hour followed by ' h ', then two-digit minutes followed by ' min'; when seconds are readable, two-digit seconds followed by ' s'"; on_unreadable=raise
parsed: 5 h 18 min
